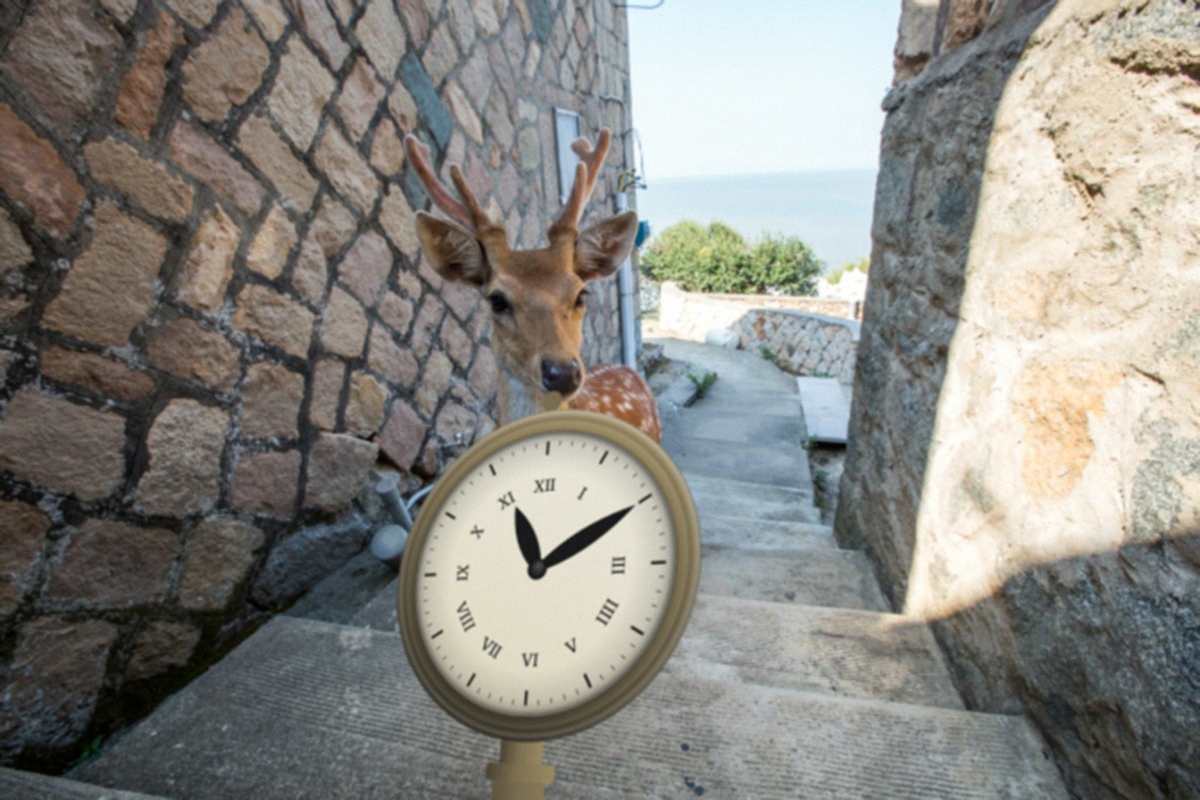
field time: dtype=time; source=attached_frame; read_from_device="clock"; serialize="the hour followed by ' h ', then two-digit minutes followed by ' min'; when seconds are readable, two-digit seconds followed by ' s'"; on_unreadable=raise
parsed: 11 h 10 min
